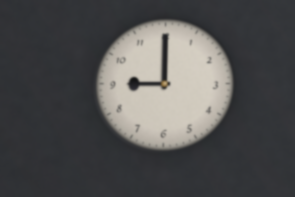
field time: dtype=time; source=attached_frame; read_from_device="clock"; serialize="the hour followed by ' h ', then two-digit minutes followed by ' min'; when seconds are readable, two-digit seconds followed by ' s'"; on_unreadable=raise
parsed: 9 h 00 min
